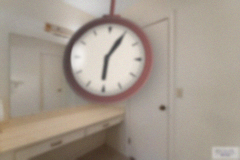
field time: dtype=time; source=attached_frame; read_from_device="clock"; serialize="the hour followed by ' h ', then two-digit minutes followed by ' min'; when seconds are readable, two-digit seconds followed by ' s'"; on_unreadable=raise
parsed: 6 h 05 min
